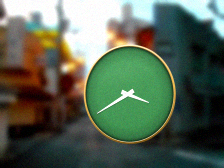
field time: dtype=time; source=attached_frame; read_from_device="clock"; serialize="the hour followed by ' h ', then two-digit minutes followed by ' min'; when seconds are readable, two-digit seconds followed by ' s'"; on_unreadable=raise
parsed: 3 h 40 min
